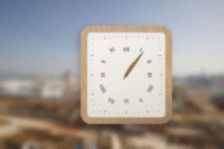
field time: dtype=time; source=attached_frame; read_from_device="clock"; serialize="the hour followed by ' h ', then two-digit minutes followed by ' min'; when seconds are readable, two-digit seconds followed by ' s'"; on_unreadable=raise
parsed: 1 h 06 min
